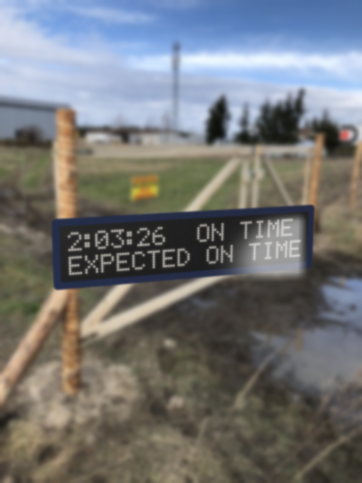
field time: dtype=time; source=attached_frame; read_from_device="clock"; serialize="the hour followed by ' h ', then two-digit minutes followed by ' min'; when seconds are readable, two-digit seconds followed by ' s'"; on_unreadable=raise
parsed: 2 h 03 min 26 s
